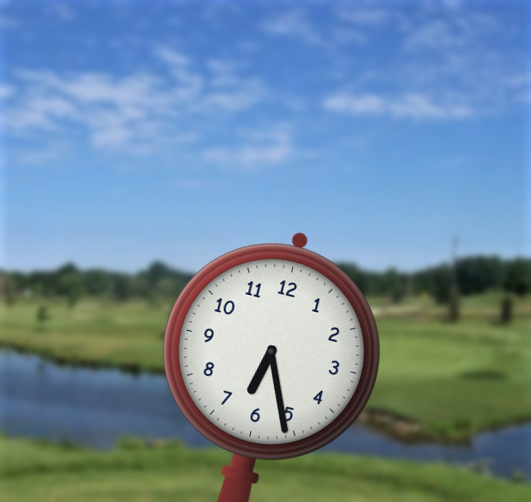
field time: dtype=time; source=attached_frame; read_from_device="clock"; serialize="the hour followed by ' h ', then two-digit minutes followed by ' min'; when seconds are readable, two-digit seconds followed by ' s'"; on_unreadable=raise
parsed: 6 h 26 min
